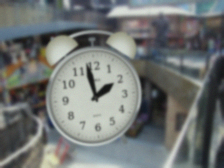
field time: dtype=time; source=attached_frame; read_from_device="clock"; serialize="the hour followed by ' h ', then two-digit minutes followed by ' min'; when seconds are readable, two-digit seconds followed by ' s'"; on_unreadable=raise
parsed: 1 h 58 min
